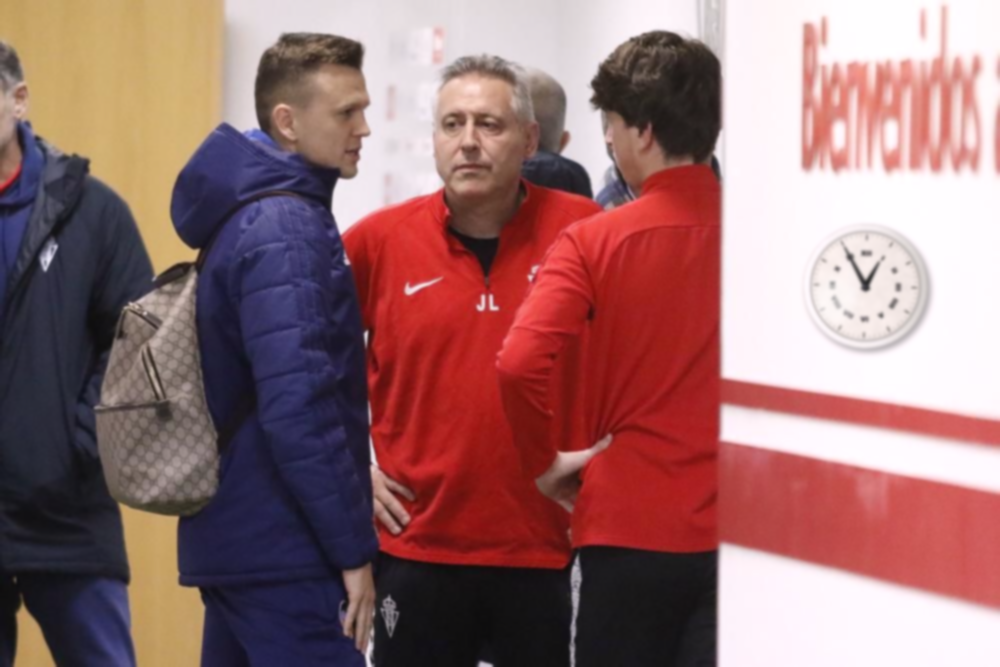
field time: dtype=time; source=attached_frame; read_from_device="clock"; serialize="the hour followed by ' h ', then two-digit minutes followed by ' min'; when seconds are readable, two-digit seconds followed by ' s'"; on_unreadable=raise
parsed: 12 h 55 min
